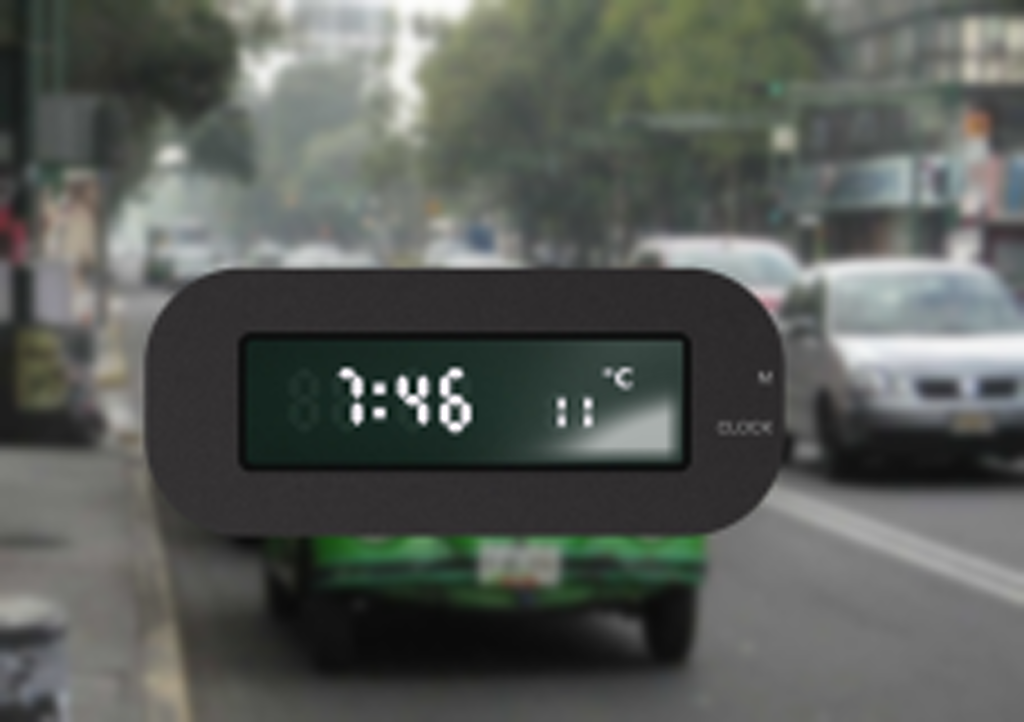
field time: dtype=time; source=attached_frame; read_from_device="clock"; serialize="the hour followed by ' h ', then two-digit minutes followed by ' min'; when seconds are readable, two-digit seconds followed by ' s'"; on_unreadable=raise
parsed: 7 h 46 min
